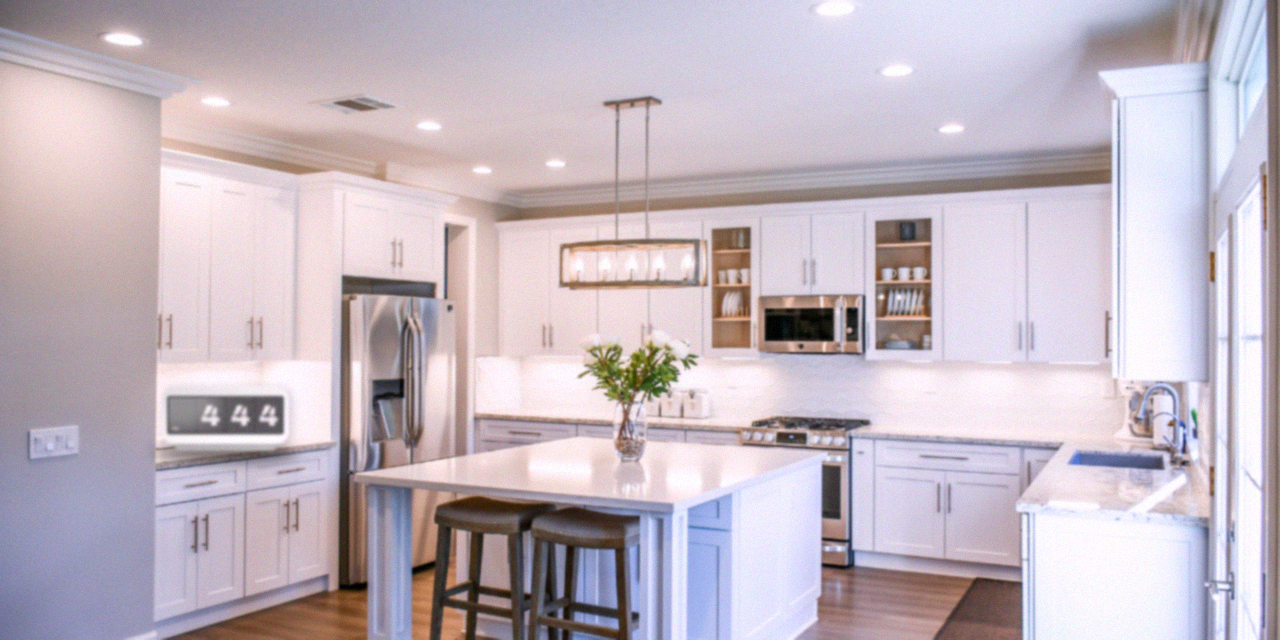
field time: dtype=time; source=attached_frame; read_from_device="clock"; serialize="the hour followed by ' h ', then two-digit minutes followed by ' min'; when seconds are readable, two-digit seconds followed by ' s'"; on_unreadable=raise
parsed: 4 h 44 min
